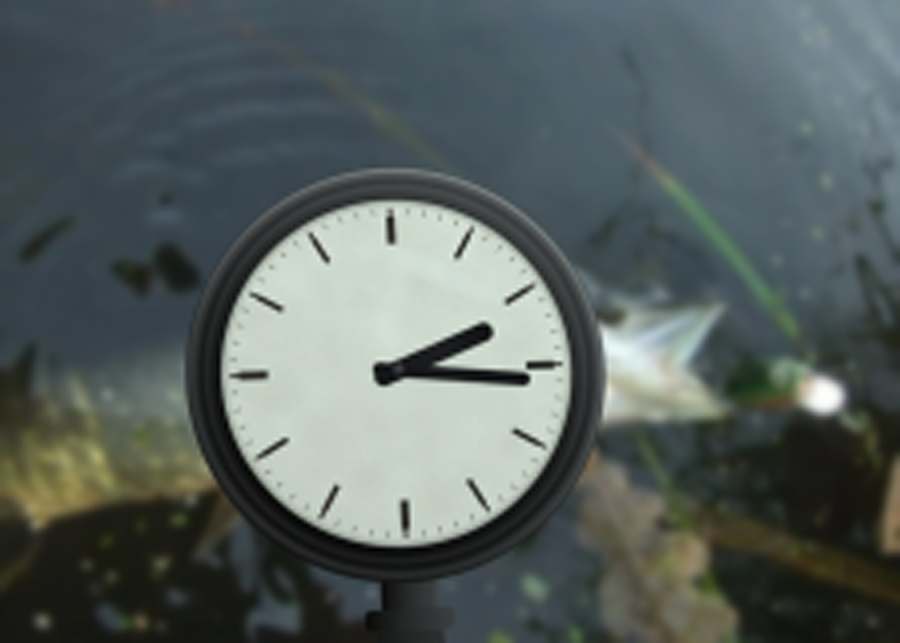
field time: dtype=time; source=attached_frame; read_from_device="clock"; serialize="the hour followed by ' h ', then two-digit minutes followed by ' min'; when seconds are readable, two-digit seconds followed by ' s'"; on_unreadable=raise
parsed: 2 h 16 min
